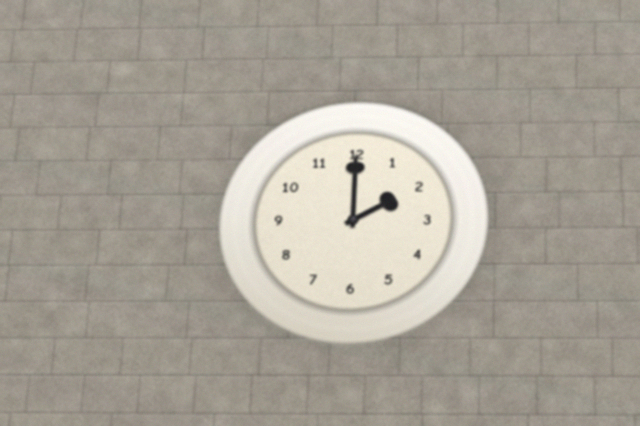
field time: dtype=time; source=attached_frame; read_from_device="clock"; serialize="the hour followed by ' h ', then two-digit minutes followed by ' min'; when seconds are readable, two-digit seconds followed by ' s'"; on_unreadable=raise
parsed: 2 h 00 min
